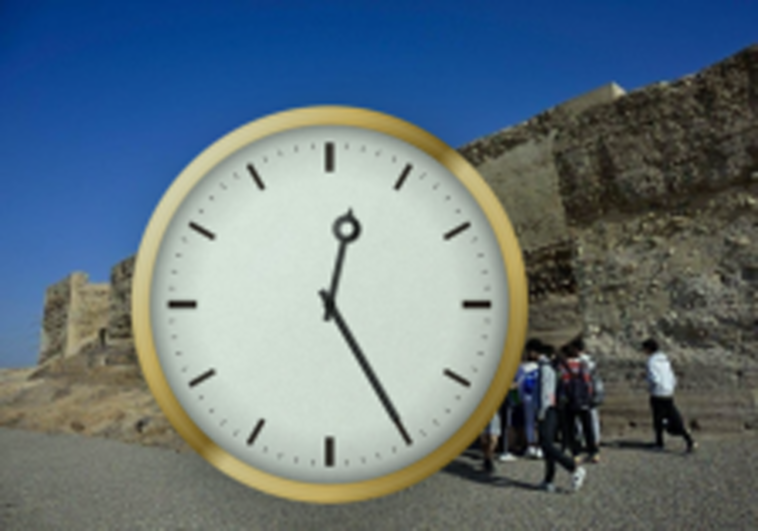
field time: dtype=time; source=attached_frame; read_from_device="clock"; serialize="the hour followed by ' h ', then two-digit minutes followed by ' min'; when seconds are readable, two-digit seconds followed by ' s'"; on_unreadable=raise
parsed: 12 h 25 min
